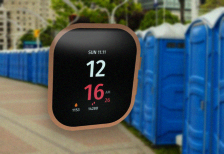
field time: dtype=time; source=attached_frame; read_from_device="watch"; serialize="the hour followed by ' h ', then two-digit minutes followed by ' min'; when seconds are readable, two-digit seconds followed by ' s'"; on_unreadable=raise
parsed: 12 h 16 min
